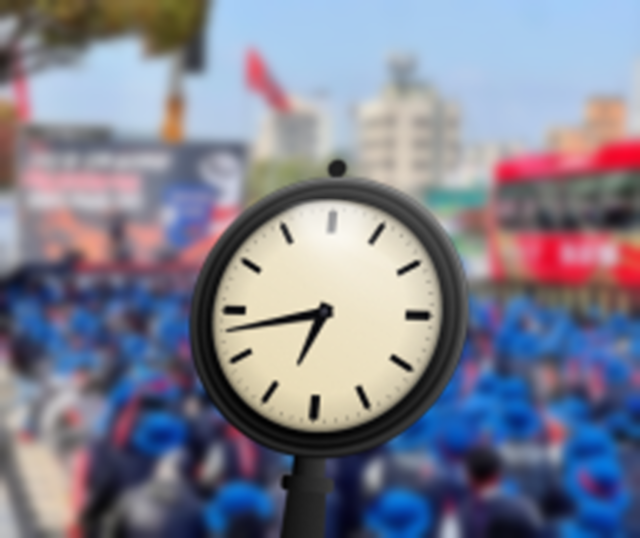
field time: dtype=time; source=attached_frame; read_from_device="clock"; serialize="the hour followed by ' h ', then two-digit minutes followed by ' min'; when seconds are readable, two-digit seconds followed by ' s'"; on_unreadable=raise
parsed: 6 h 43 min
